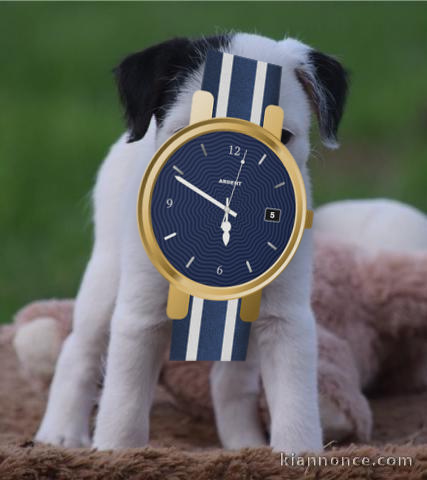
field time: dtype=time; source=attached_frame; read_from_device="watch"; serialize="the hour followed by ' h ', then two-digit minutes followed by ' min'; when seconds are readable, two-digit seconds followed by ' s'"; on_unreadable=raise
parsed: 5 h 49 min 02 s
